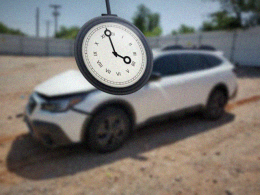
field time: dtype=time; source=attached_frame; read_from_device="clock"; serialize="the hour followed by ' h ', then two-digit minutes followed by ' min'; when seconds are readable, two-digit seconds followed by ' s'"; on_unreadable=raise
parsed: 3 h 58 min
